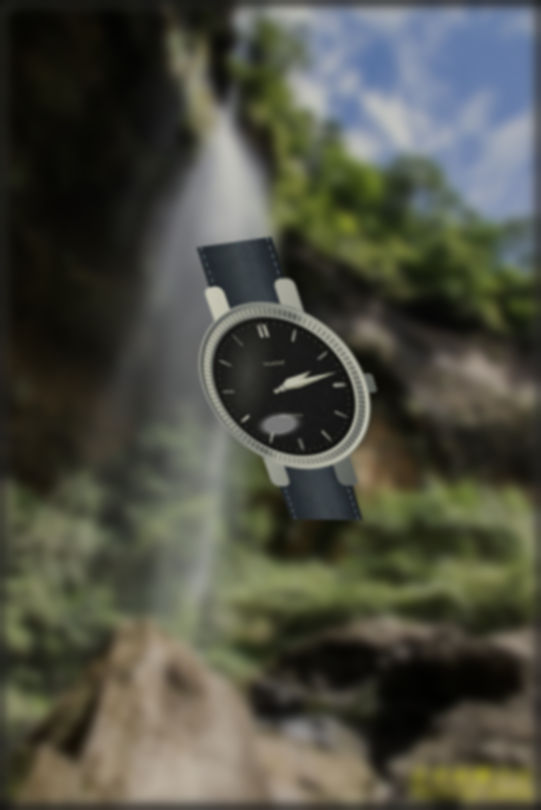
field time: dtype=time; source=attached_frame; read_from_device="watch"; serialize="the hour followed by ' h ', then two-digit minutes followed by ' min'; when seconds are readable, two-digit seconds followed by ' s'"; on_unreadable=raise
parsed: 2 h 13 min
